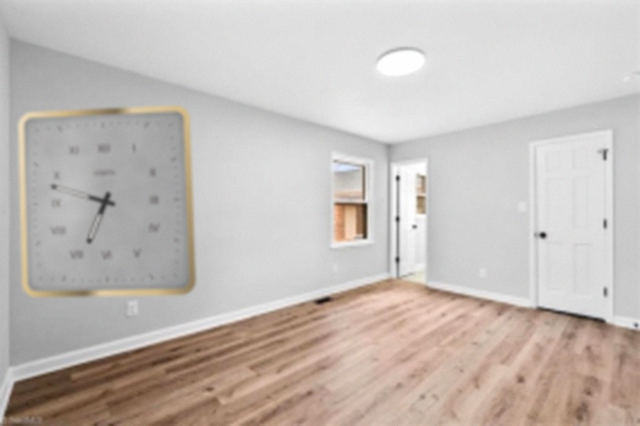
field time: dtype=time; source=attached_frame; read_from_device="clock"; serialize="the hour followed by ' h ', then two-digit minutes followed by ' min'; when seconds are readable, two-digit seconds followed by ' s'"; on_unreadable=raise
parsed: 6 h 48 min
